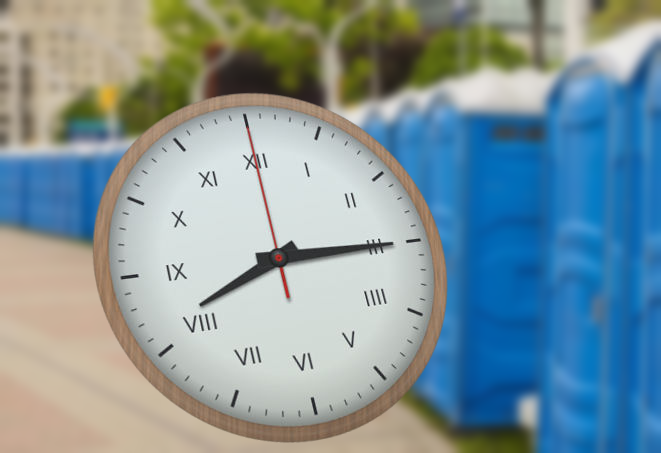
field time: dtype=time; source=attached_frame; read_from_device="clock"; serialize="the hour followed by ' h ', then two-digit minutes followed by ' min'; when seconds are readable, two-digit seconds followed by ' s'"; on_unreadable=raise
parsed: 8 h 15 min 00 s
